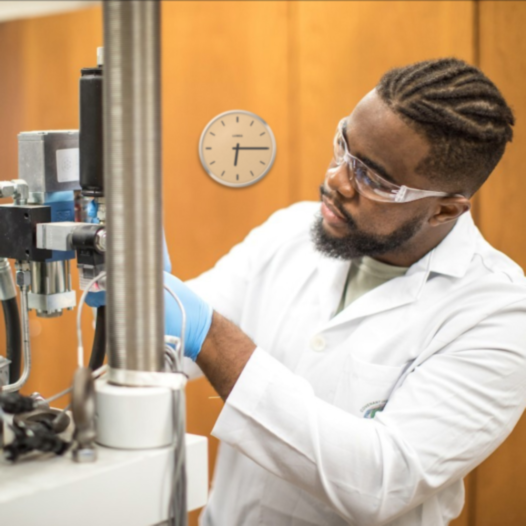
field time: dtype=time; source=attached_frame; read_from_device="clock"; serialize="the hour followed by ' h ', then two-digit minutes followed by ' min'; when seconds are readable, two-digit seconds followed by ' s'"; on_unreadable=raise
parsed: 6 h 15 min
